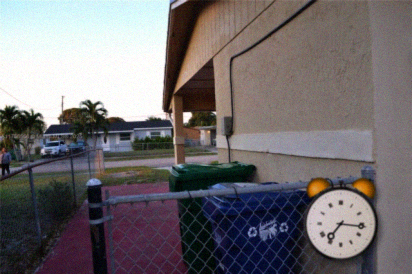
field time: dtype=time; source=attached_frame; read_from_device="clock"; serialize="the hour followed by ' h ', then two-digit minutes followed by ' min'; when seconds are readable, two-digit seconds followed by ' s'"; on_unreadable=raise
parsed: 7 h 16 min
